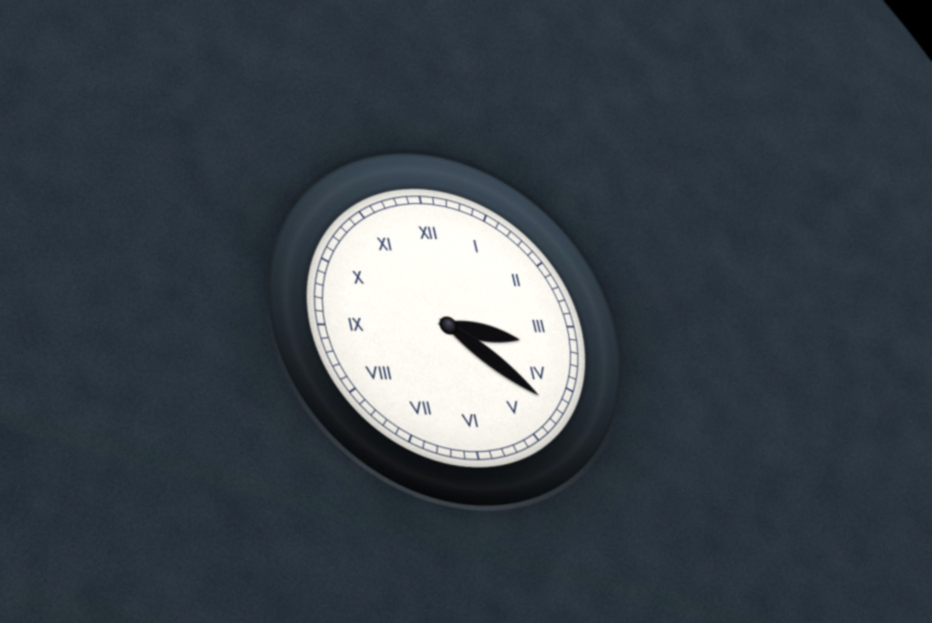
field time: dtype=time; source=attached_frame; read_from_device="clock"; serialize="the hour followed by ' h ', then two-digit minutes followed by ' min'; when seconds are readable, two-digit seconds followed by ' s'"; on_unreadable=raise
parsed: 3 h 22 min
